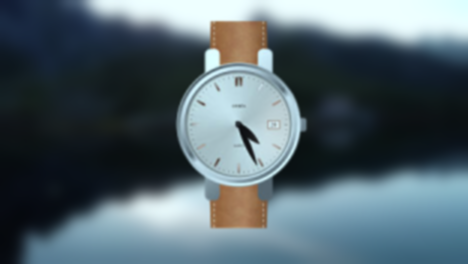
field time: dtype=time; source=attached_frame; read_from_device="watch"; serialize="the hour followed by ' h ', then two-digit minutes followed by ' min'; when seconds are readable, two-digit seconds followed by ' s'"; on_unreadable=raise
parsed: 4 h 26 min
